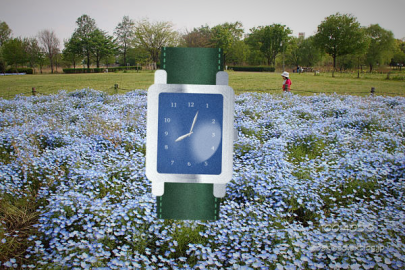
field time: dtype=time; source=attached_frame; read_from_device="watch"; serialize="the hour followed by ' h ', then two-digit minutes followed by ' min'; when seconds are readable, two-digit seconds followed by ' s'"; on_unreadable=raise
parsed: 8 h 03 min
